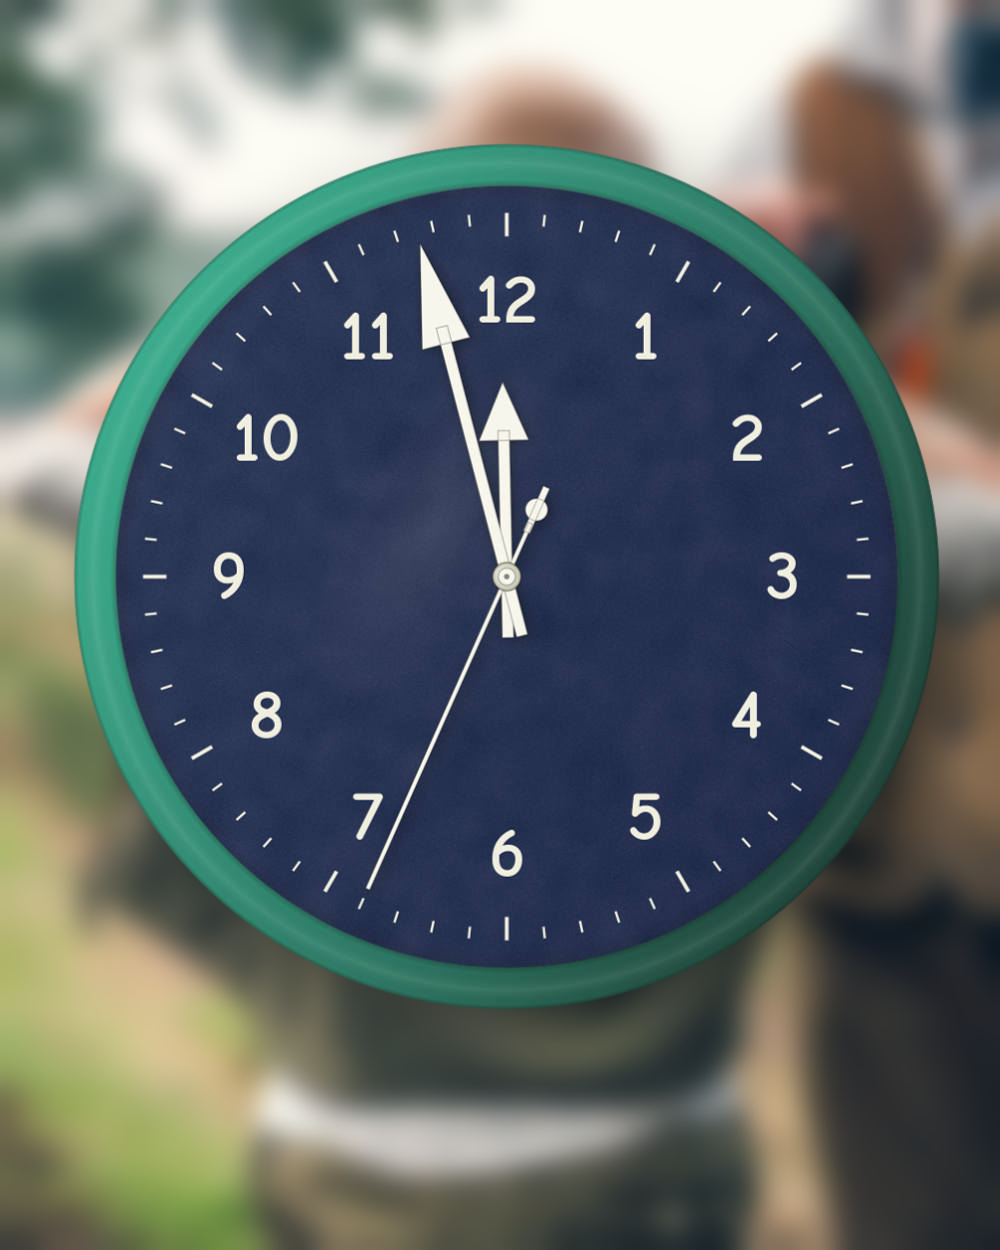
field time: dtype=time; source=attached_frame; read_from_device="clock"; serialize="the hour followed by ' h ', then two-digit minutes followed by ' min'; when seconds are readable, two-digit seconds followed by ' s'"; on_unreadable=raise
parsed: 11 h 57 min 34 s
